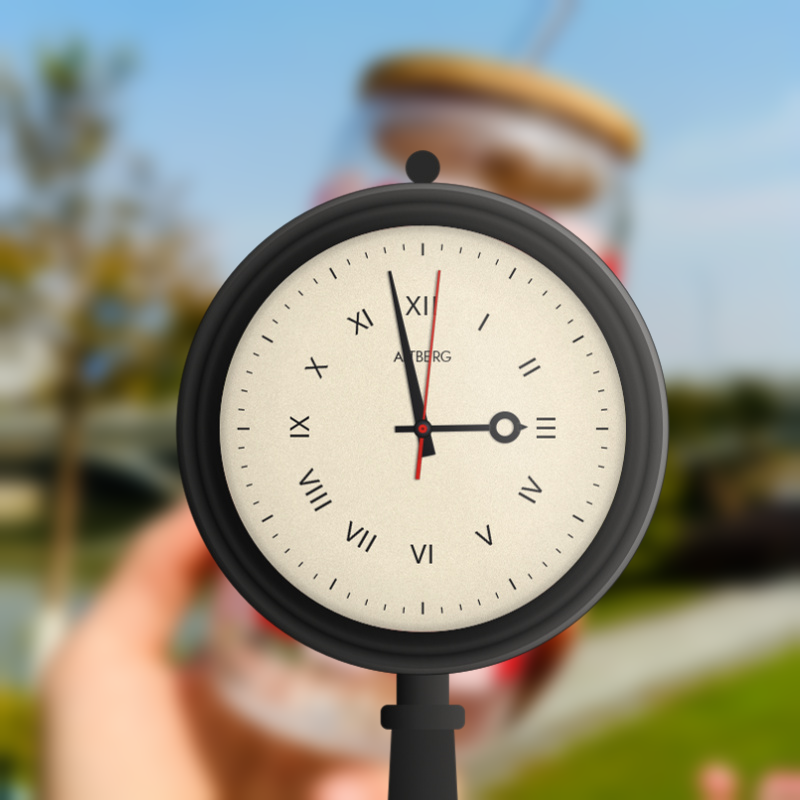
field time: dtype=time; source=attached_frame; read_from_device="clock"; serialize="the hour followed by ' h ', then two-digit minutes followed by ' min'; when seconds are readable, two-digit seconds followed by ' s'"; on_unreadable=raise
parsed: 2 h 58 min 01 s
